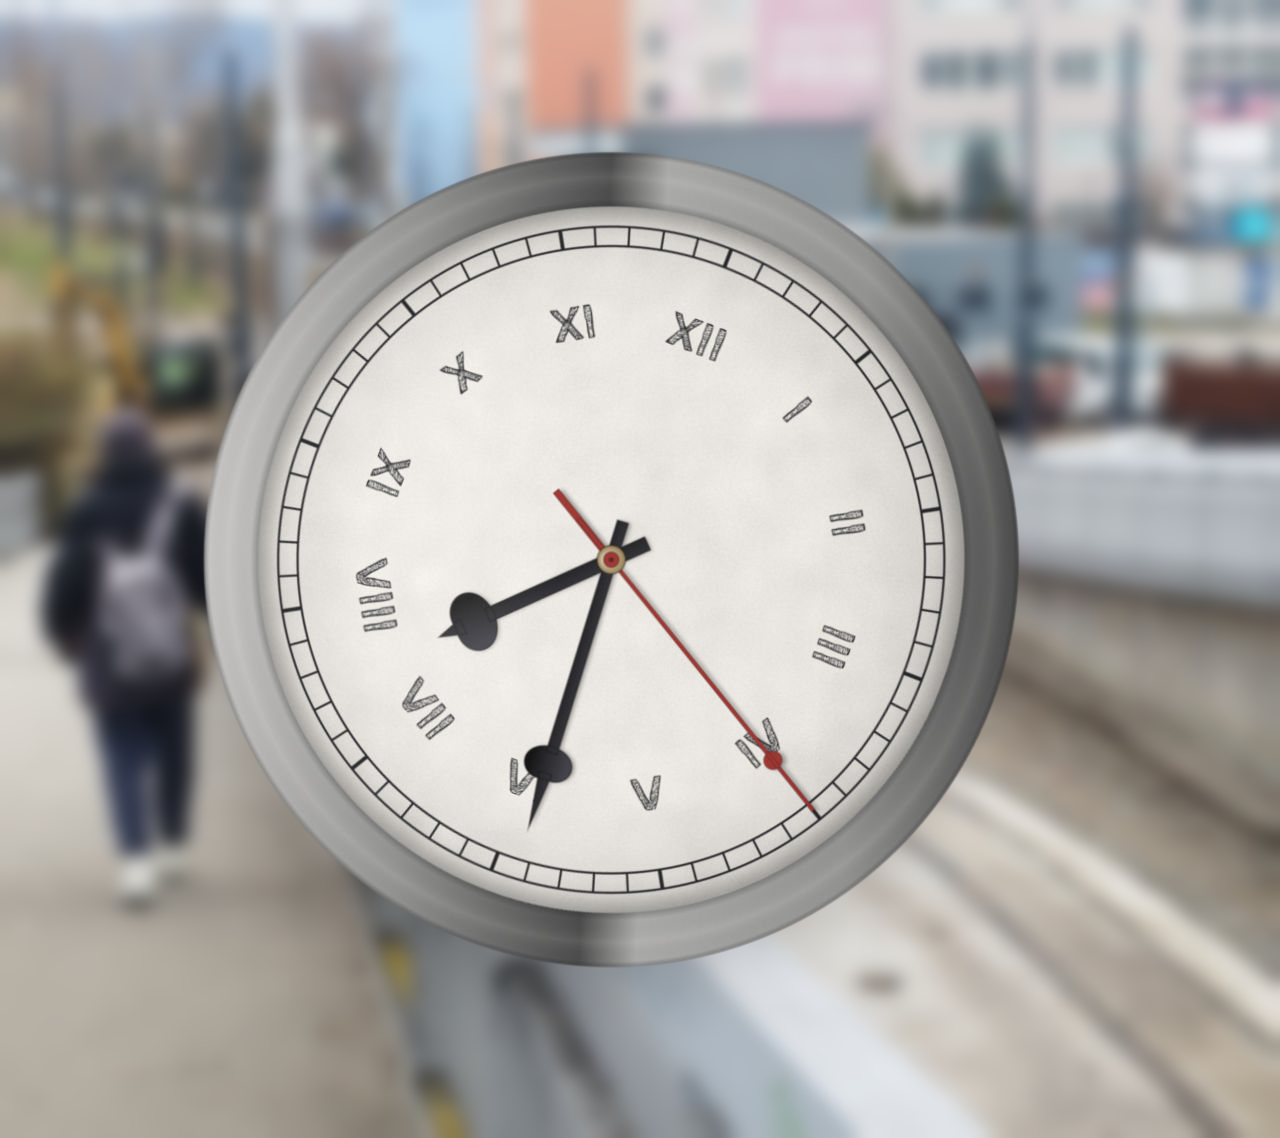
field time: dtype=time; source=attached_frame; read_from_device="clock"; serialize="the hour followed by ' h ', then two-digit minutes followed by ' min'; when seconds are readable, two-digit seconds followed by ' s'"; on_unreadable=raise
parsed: 7 h 29 min 20 s
